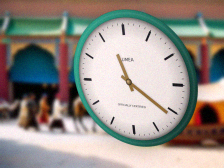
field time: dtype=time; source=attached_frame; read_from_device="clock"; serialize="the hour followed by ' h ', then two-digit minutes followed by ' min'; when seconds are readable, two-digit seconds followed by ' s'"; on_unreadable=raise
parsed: 11 h 21 min
